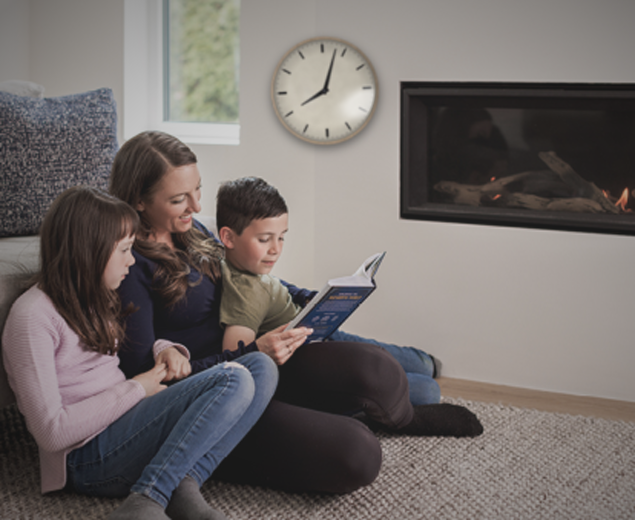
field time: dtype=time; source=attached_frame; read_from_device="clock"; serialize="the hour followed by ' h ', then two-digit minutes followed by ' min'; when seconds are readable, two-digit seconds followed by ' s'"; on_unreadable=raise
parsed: 8 h 03 min
